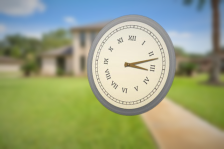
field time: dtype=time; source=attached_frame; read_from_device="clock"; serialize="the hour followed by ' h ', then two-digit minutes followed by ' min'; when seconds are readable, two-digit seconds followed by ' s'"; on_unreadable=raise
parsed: 3 h 12 min
